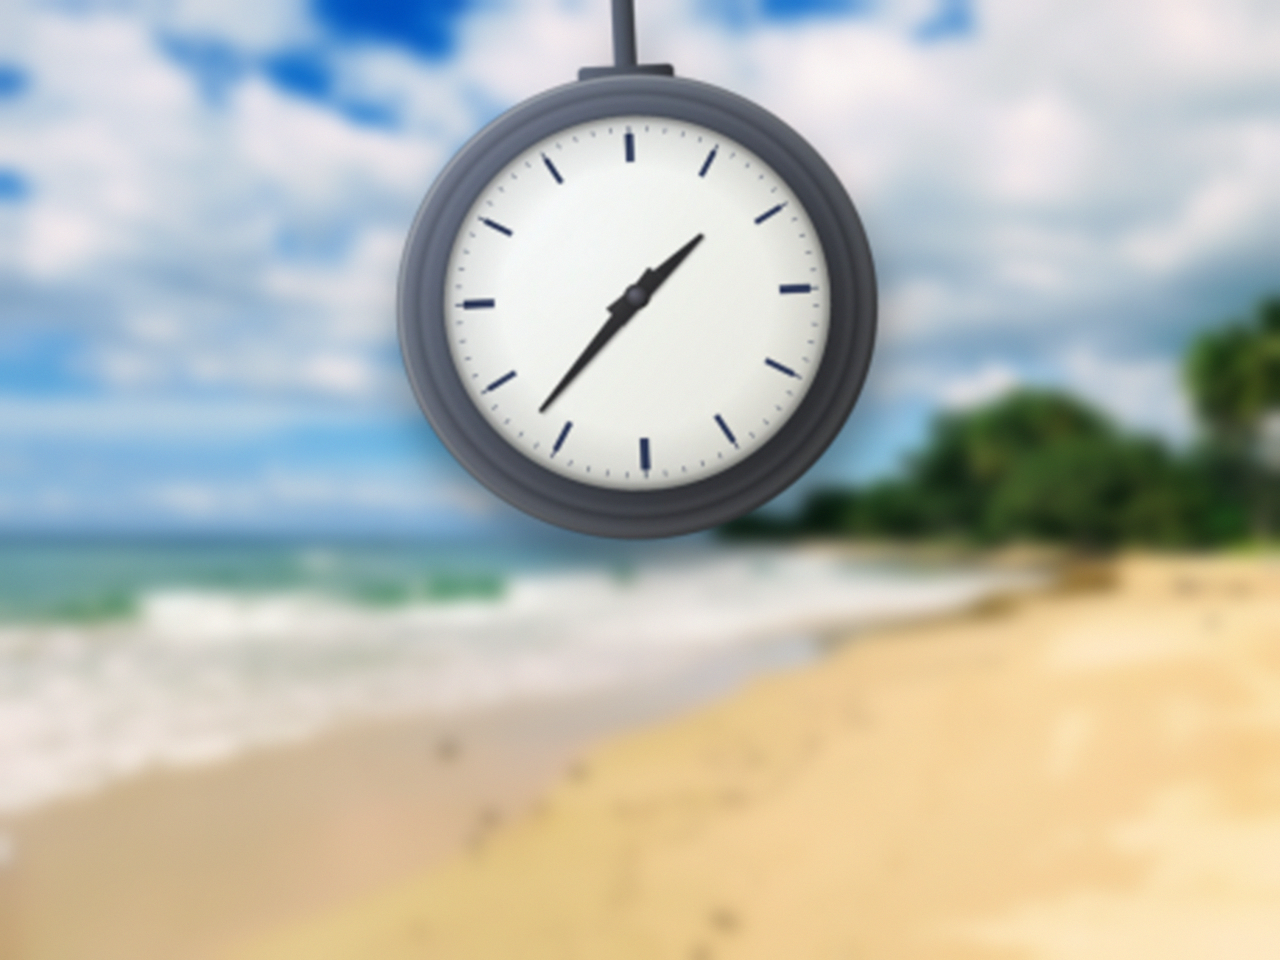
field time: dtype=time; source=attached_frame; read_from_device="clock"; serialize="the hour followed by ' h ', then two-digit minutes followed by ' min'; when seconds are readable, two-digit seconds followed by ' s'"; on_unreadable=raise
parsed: 1 h 37 min
